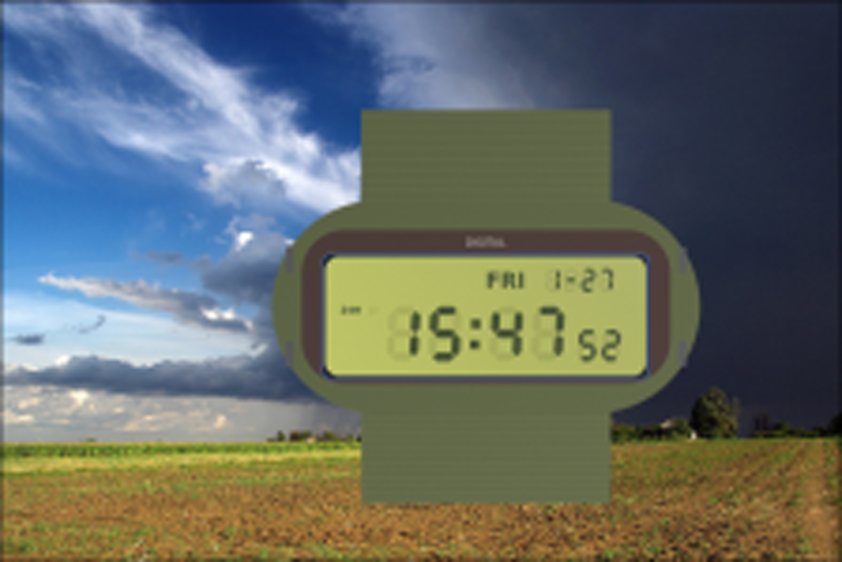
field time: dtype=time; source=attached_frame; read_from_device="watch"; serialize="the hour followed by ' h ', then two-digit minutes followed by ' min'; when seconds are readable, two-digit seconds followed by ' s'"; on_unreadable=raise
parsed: 15 h 47 min 52 s
